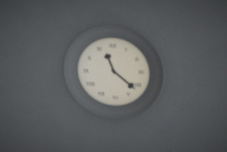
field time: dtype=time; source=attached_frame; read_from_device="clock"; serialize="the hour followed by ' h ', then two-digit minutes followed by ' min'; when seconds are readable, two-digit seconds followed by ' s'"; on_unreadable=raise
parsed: 11 h 22 min
